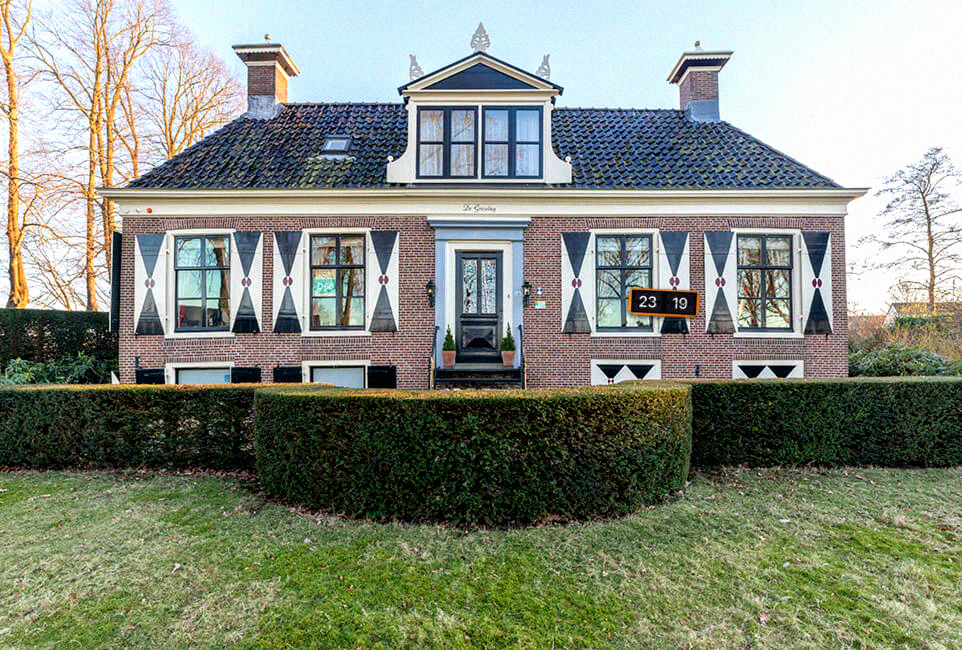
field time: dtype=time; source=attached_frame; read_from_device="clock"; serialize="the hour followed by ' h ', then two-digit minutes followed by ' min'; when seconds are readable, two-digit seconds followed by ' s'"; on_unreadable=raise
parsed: 23 h 19 min
